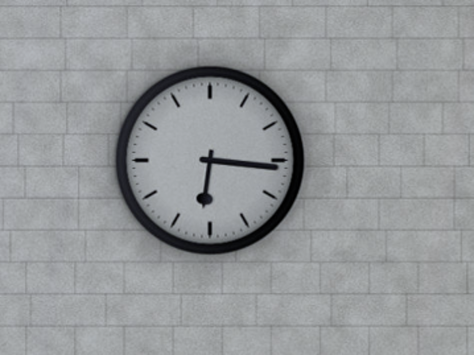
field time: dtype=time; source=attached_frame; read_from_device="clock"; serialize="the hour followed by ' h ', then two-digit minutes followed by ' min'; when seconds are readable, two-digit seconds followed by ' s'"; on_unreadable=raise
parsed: 6 h 16 min
